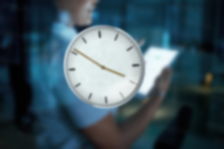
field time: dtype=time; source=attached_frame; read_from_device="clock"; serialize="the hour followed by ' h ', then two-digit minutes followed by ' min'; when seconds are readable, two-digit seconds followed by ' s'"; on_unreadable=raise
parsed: 3 h 51 min
